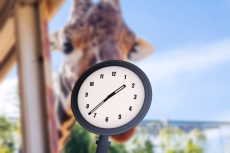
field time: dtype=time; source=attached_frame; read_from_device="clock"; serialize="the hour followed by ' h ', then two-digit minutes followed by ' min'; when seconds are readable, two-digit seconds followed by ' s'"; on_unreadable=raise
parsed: 1 h 37 min
